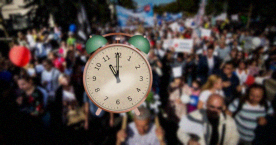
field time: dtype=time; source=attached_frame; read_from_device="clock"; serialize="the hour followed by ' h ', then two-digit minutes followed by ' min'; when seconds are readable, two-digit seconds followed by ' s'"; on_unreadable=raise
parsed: 11 h 00 min
